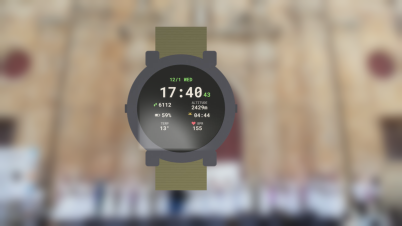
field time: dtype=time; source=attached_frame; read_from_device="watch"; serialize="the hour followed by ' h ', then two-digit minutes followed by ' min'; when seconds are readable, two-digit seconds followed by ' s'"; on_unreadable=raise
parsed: 17 h 40 min
